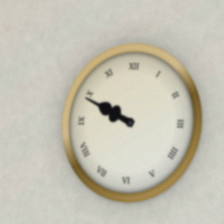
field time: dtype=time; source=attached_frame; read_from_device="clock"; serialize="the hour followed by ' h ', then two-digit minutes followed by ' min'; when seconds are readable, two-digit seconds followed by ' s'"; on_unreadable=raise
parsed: 9 h 49 min
